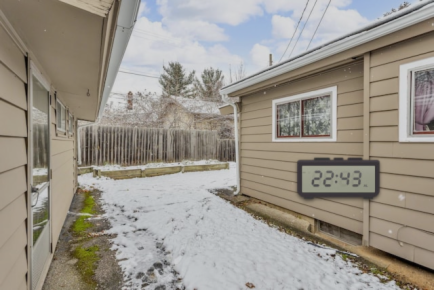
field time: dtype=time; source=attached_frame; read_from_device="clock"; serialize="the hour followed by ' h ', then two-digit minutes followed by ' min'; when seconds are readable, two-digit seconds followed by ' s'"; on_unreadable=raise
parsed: 22 h 43 min
